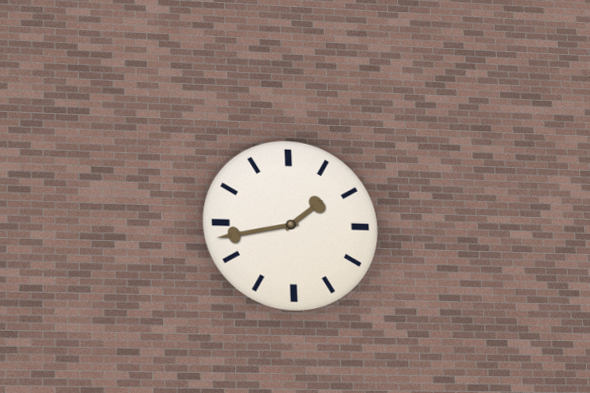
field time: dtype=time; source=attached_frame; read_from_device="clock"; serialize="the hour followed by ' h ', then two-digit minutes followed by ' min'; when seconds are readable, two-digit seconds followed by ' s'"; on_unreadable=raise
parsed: 1 h 43 min
